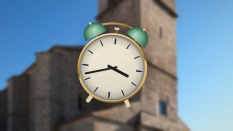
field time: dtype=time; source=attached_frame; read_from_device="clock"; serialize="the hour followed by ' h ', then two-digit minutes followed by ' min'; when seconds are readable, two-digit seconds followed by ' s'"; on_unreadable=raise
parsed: 3 h 42 min
